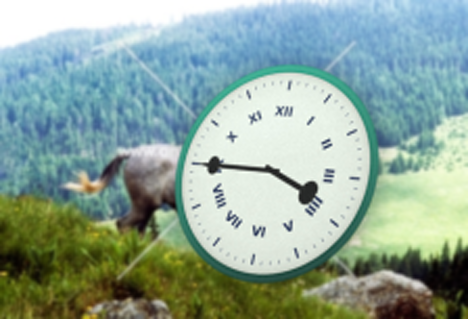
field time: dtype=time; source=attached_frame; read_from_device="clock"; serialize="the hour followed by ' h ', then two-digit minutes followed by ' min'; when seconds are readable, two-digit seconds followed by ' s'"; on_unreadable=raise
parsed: 3 h 45 min
